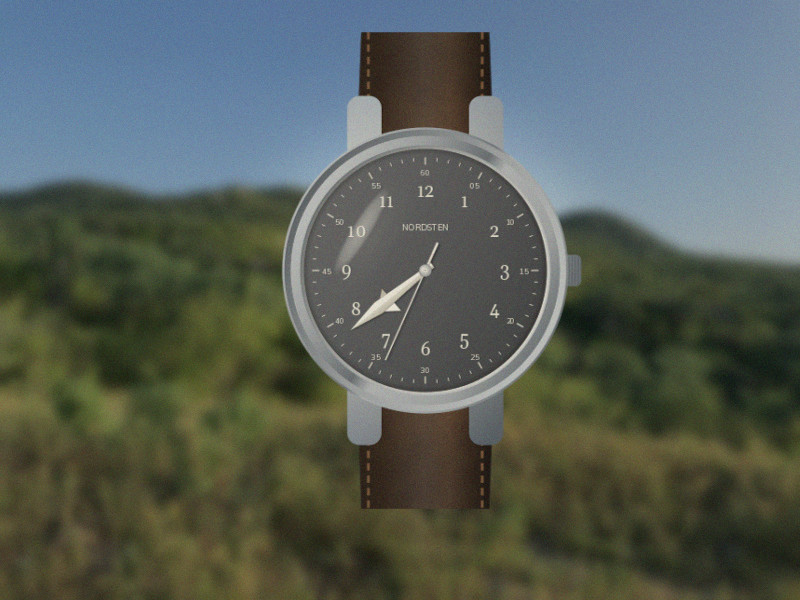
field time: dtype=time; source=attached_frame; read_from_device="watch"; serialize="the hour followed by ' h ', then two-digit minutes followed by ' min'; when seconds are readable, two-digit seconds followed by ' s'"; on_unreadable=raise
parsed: 7 h 38 min 34 s
